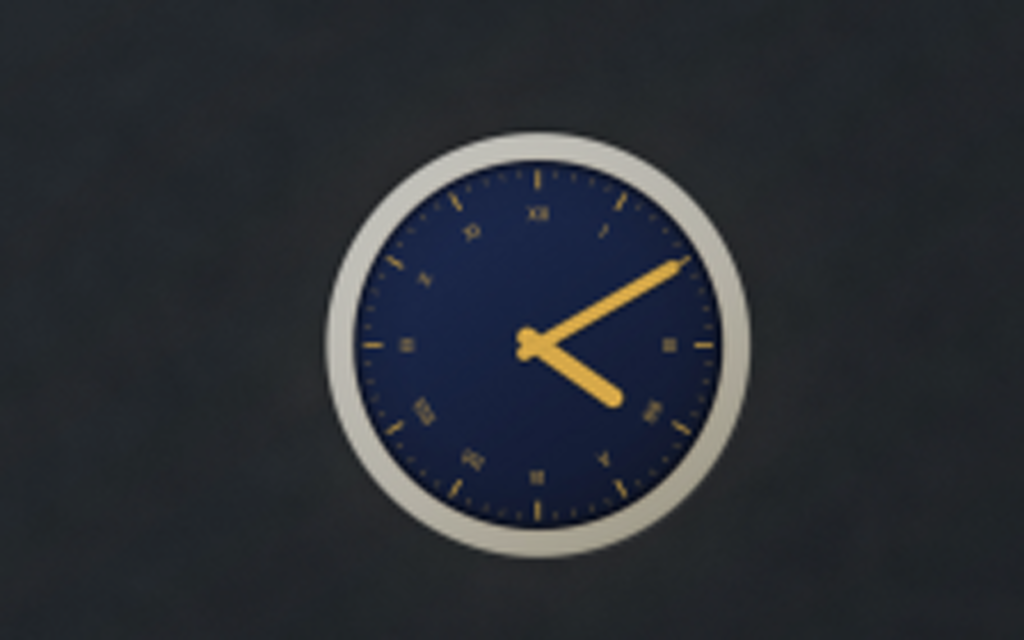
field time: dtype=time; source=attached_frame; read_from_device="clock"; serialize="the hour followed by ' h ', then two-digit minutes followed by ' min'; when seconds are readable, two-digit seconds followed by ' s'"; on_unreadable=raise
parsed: 4 h 10 min
